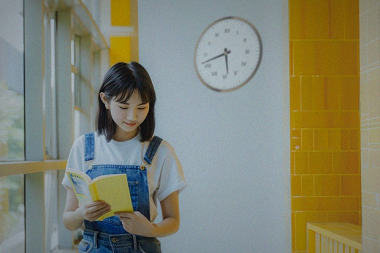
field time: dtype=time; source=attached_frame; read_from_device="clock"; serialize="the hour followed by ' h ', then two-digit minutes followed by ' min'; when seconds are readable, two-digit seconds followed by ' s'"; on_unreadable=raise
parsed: 5 h 42 min
